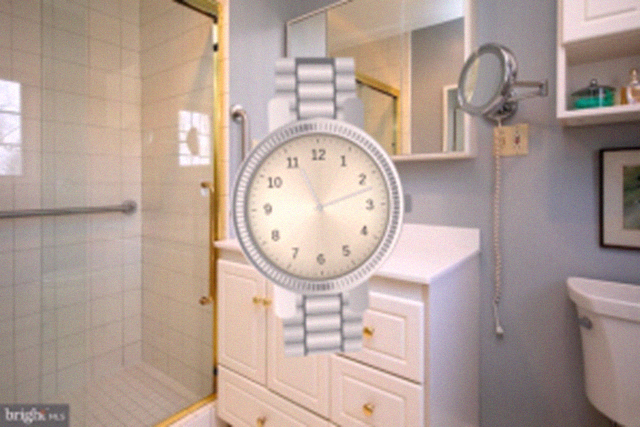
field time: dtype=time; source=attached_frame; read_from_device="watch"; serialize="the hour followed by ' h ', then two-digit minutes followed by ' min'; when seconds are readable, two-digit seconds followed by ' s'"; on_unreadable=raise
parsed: 11 h 12 min
